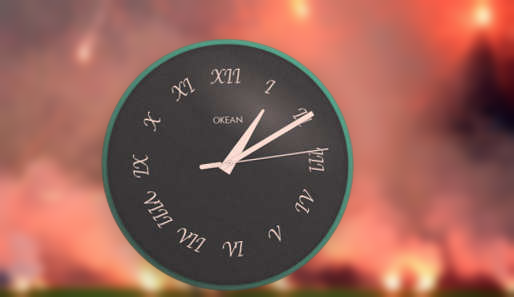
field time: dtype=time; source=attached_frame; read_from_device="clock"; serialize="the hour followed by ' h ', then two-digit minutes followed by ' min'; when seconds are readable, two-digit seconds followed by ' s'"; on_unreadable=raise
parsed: 1 h 10 min 14 s
